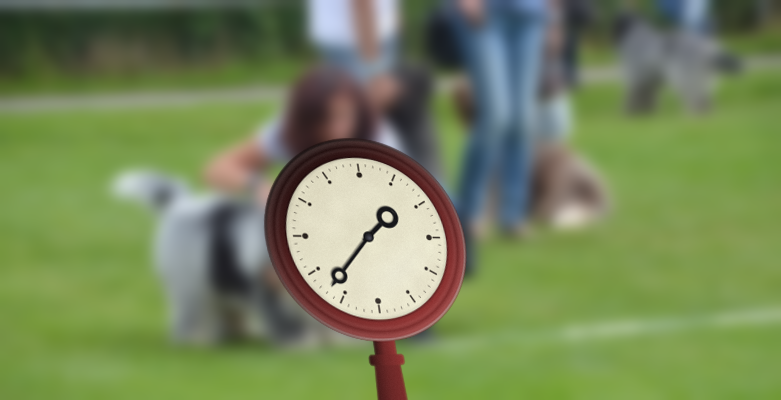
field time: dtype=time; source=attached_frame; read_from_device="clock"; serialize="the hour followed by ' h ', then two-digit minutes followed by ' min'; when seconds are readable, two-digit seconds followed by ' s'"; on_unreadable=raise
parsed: 1 h 37 min
